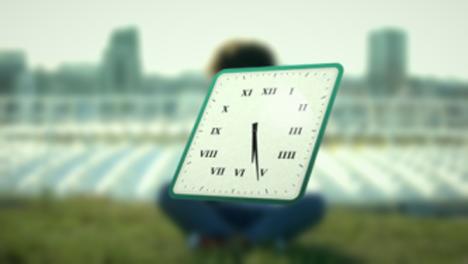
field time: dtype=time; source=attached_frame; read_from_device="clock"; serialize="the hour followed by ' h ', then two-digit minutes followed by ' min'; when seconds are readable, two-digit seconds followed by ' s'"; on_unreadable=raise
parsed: 5 h 26 min
